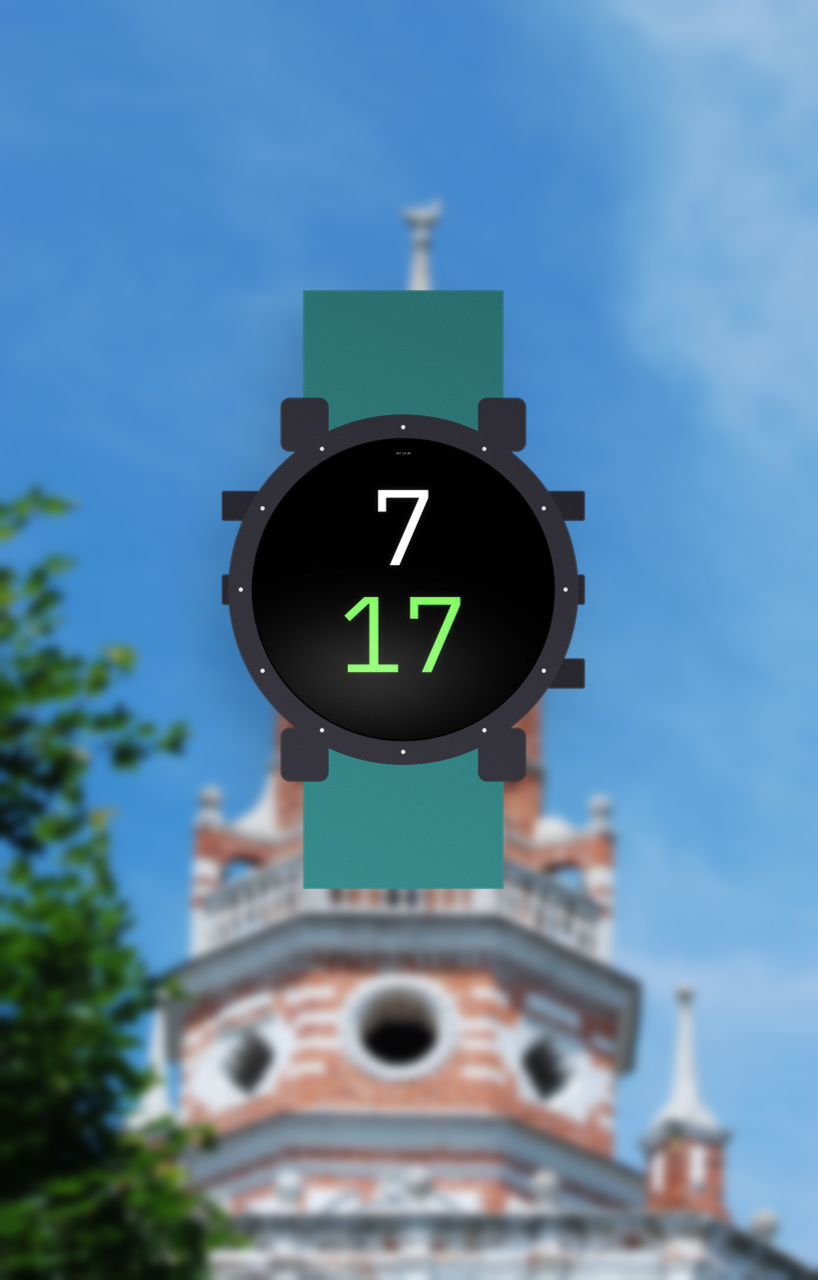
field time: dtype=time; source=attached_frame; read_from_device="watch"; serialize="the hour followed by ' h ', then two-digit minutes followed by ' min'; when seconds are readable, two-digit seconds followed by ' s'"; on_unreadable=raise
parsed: 7 h 17 min
